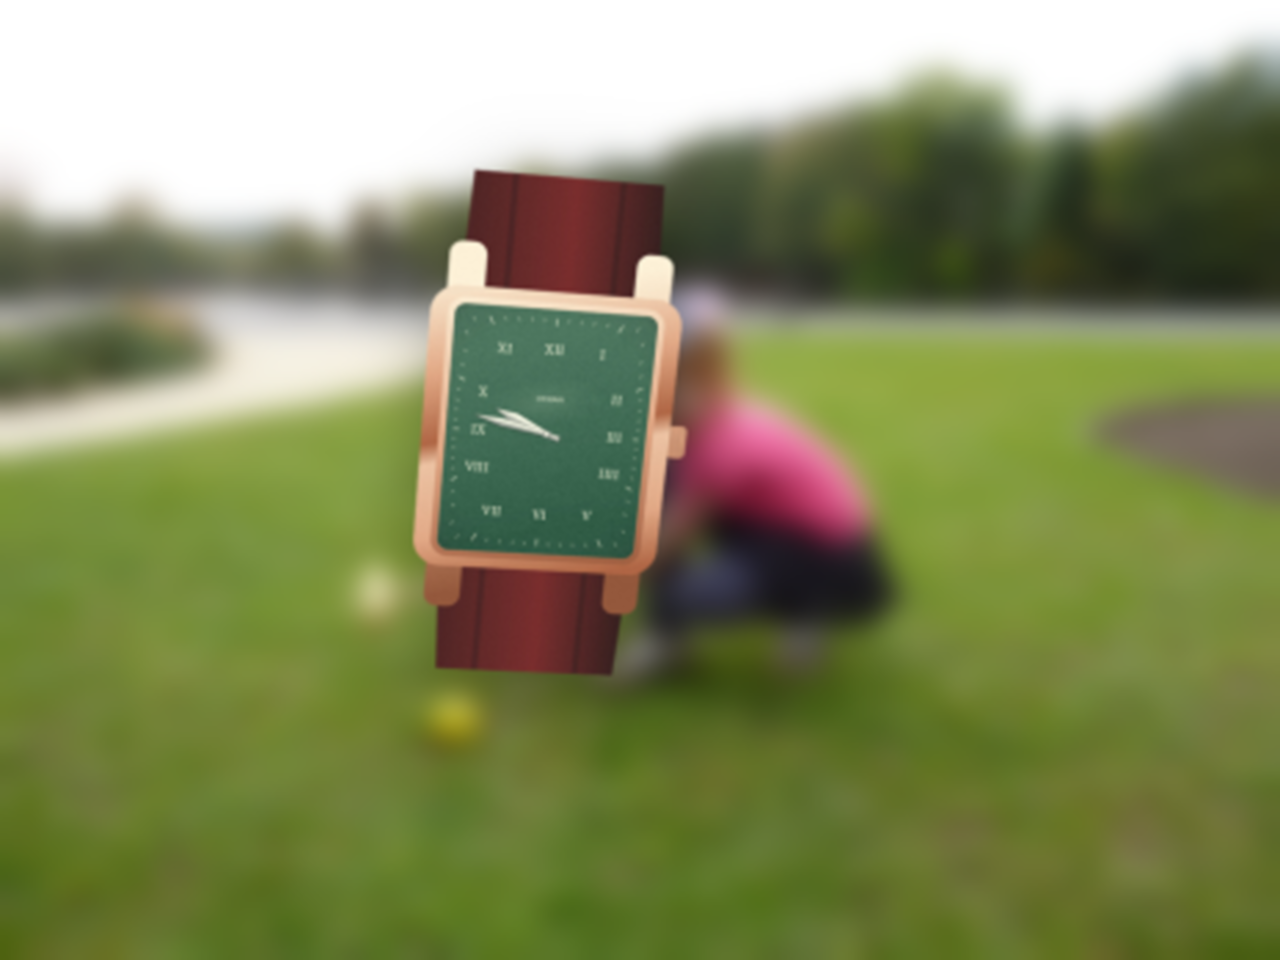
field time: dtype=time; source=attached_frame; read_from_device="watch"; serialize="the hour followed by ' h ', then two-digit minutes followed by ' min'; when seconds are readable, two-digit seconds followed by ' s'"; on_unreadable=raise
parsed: 9 h 47 min
